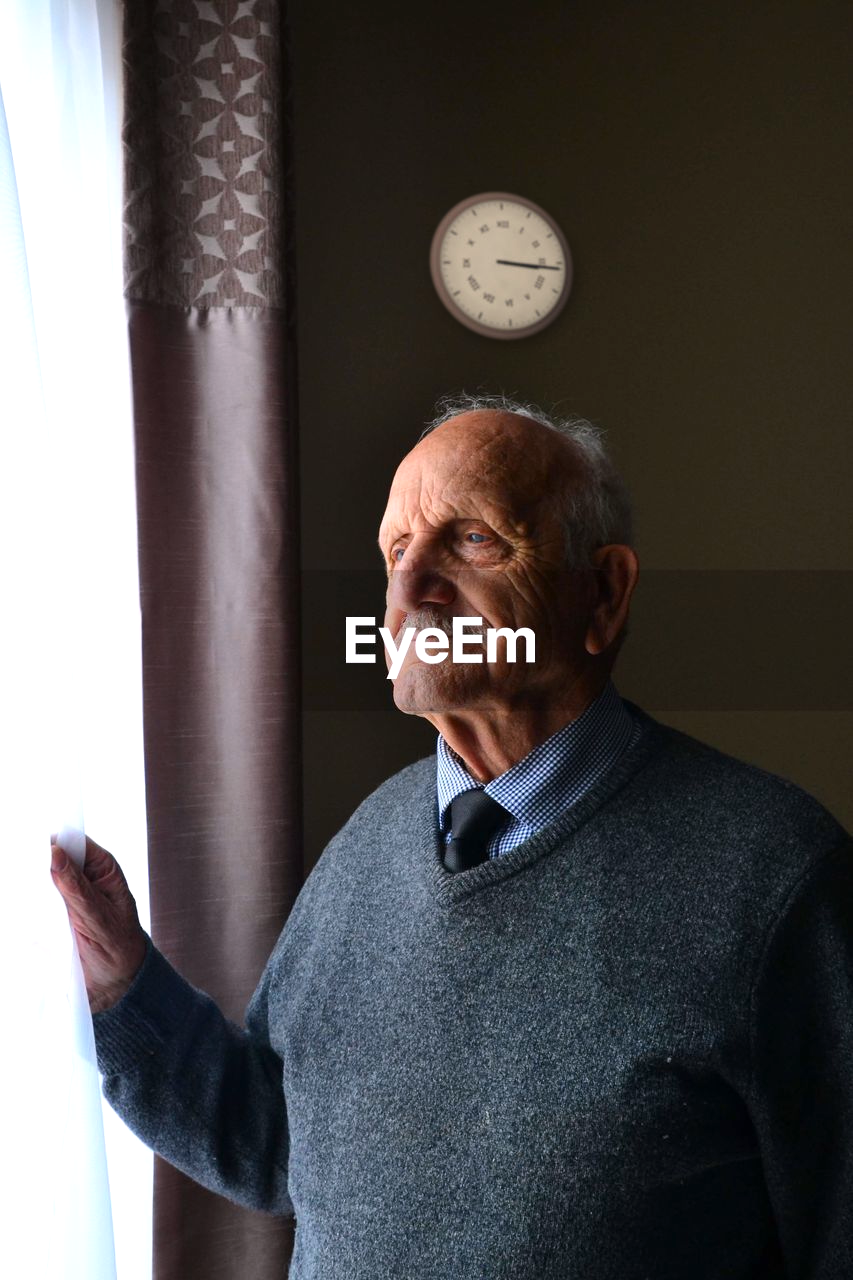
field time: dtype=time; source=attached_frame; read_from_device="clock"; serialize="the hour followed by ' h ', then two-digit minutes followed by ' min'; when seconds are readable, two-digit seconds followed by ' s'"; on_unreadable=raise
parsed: 3 h 16 min
